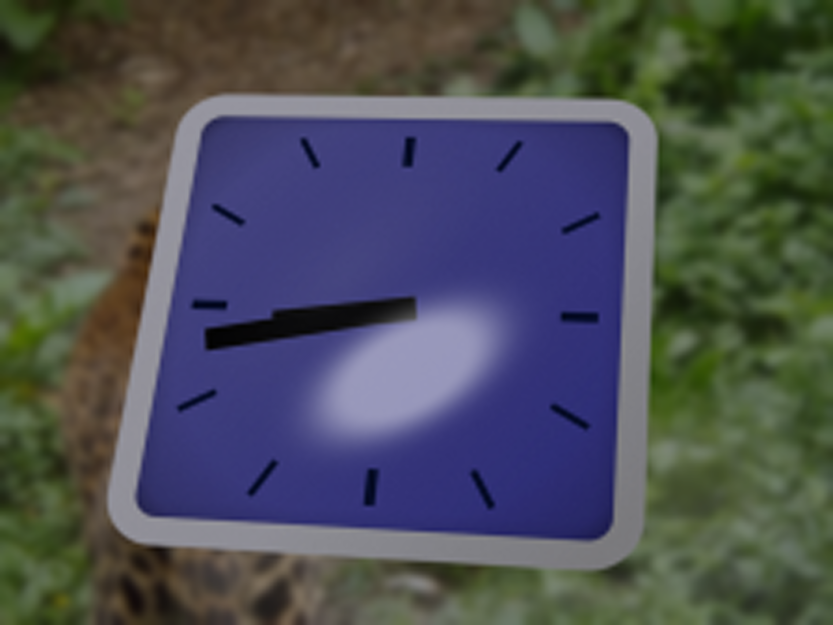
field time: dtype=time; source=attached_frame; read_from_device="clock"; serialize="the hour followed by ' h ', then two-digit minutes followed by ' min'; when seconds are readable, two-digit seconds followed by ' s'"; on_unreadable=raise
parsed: 8 h 43 min
